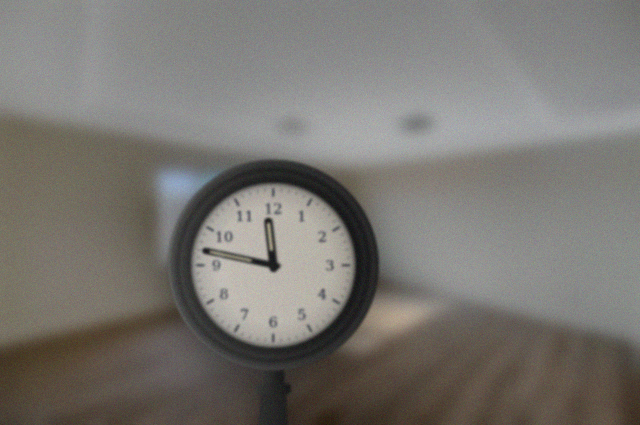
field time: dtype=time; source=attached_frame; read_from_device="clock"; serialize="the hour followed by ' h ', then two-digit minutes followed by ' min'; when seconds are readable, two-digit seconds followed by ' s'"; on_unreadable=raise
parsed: 11 h 47 min
